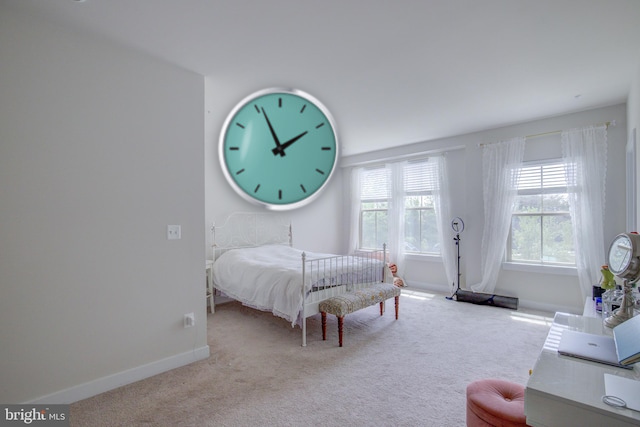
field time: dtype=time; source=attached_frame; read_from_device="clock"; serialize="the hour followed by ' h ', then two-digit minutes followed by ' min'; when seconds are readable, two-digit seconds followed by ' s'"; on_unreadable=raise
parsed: 1 h 56 min
